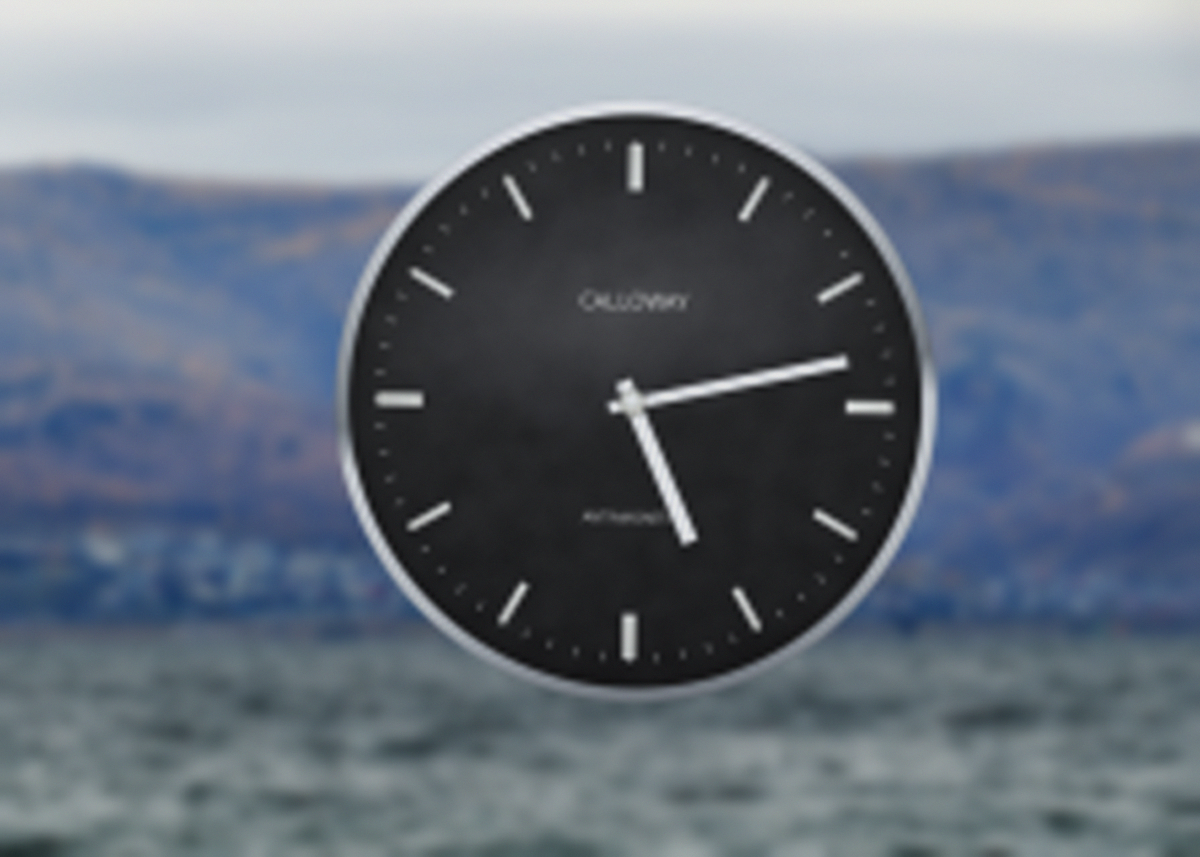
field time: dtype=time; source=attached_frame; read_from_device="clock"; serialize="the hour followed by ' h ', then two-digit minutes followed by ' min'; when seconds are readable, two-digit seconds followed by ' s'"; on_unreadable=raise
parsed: 5 h 13 min
